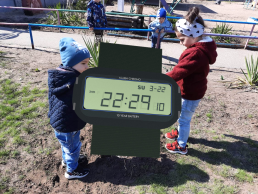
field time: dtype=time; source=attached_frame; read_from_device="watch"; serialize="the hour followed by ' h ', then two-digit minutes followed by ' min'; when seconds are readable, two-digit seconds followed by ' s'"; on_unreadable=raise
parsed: 22 h 29 min 10 s
